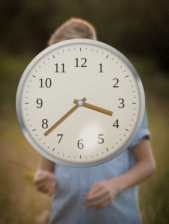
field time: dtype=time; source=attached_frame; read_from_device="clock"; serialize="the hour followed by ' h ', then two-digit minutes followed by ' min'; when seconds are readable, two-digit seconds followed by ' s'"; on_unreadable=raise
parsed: 3 h 38 min
